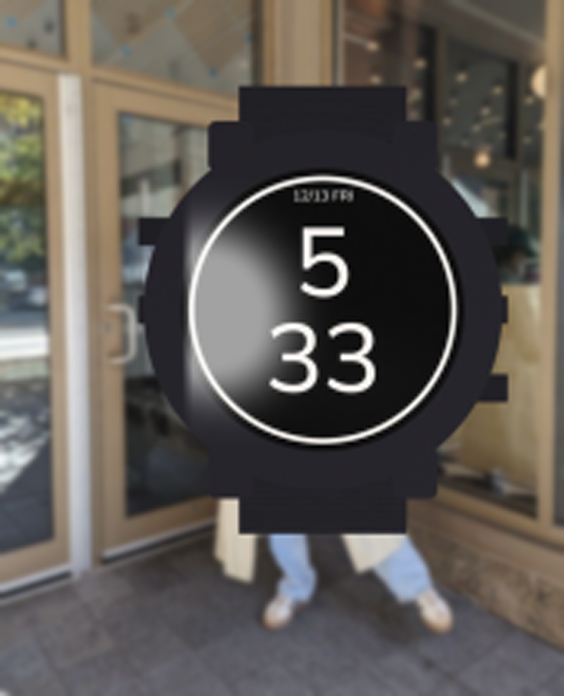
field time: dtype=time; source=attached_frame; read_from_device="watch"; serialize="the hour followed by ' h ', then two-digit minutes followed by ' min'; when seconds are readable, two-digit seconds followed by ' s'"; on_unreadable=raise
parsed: 5 h 33 min
